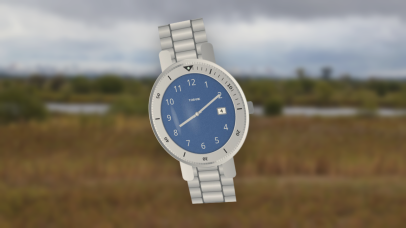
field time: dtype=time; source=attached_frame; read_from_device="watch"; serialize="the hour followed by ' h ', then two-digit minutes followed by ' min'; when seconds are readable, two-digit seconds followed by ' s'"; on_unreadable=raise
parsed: 8 h 10 min
